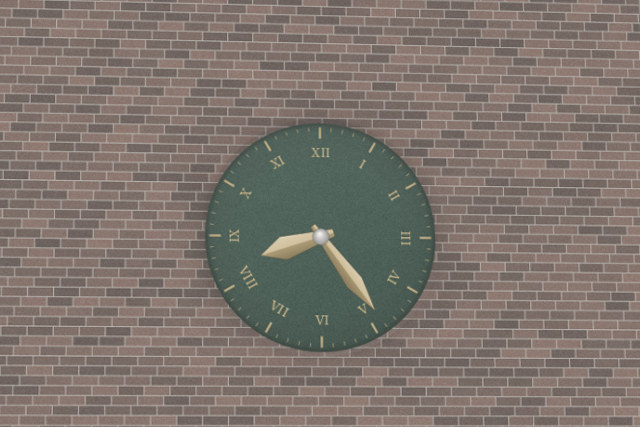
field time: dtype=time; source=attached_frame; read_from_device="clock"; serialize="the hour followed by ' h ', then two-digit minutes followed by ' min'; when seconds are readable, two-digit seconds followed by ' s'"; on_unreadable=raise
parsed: 8 h 24 min
